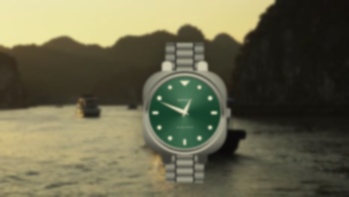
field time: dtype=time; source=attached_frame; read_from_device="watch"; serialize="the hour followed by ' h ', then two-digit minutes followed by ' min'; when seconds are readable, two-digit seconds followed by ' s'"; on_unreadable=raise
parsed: 12 h 49 min
